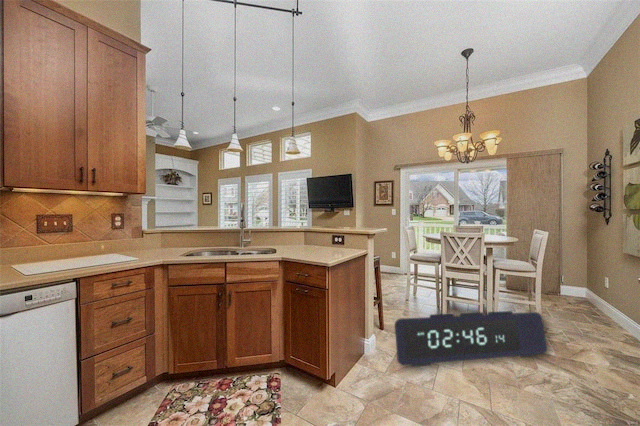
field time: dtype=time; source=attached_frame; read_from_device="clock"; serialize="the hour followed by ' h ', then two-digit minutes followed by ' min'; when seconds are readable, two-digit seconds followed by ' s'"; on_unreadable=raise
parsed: 2 h 46 min 14 s
